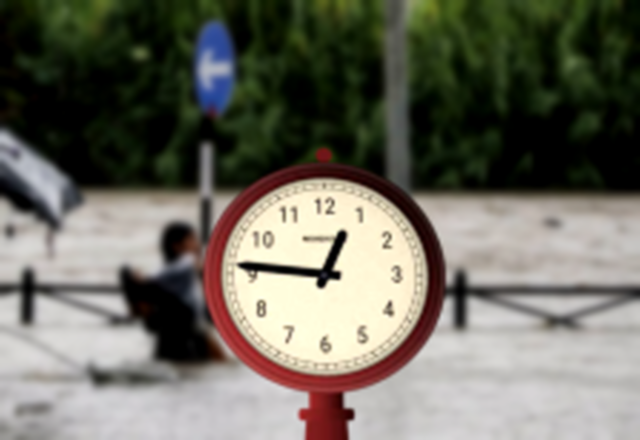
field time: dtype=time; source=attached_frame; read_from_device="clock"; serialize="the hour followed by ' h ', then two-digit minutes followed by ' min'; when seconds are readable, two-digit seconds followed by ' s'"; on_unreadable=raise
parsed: 12 h 46 min
